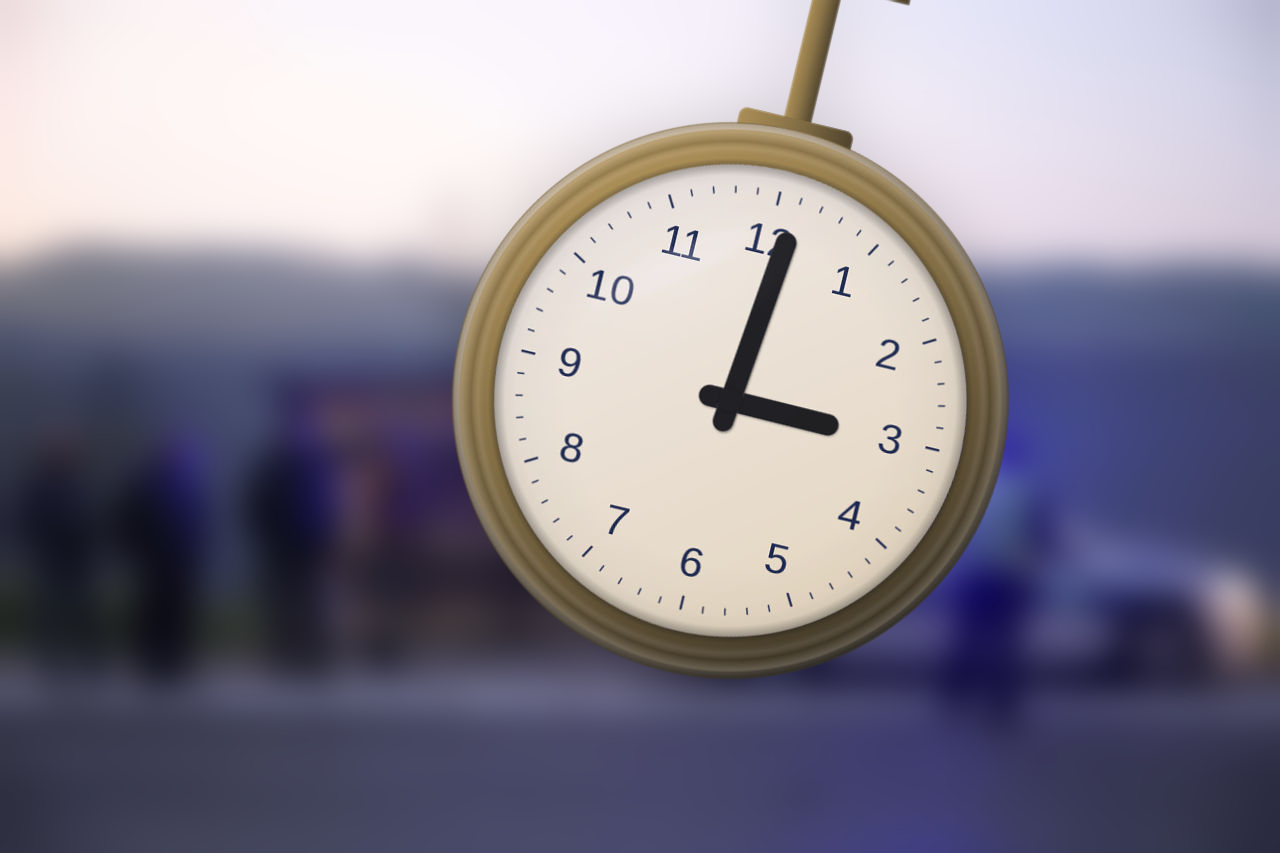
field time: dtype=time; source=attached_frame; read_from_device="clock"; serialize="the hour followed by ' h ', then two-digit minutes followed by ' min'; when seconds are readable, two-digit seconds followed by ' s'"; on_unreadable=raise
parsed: 3 h 01 min
